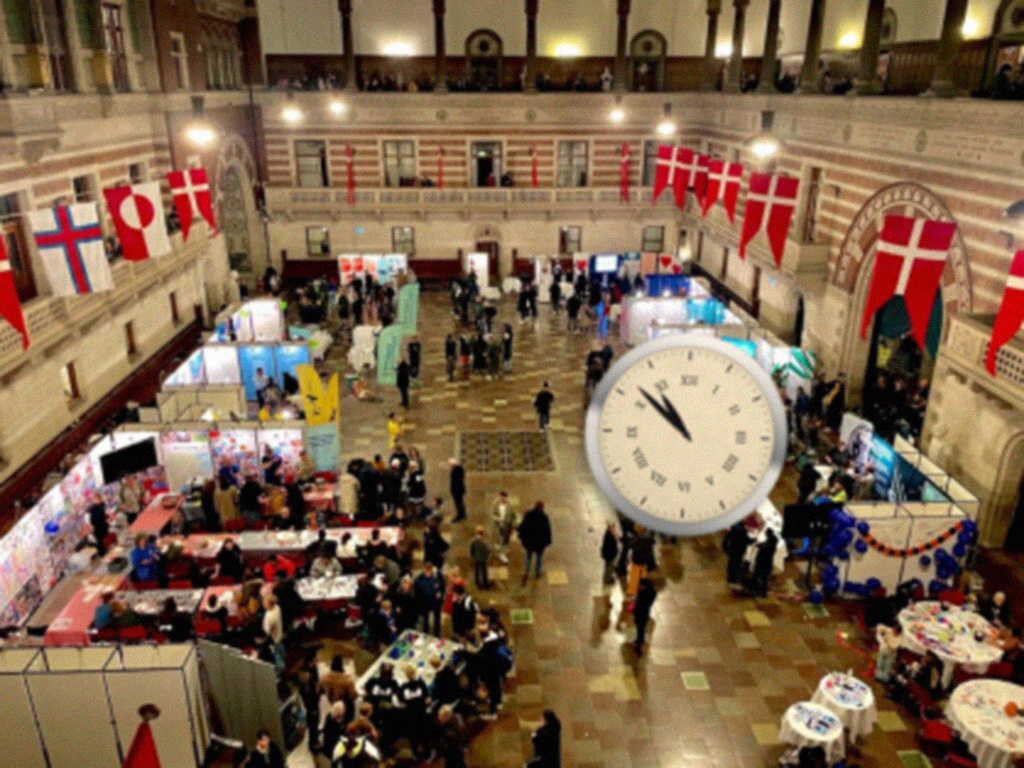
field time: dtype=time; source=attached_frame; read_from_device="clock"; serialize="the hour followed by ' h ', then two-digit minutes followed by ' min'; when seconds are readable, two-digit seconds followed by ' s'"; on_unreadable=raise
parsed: 10 h 52 min
